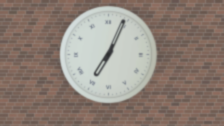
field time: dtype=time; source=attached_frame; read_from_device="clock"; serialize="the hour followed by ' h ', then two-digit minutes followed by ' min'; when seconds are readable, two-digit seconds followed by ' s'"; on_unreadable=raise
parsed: 7 h 04 min
